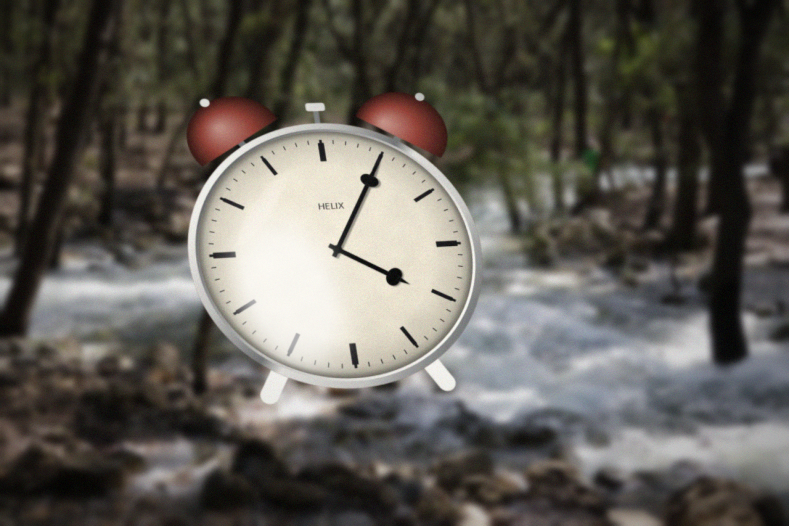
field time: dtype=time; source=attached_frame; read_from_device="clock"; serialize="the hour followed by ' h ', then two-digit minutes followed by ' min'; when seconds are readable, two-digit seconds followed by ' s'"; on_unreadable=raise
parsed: 4 h 05 min
